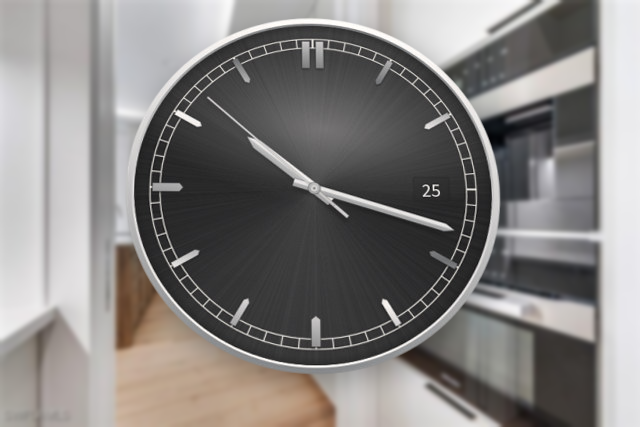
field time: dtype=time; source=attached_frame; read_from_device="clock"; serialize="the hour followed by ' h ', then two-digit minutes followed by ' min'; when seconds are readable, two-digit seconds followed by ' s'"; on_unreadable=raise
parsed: 10 h 17 min 52 s
